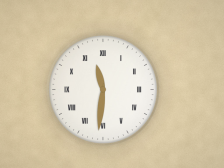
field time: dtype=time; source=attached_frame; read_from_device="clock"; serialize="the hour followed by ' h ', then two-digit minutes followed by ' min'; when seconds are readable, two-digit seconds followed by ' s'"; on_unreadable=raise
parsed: 11 h 31 min
